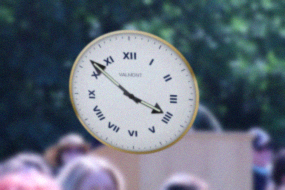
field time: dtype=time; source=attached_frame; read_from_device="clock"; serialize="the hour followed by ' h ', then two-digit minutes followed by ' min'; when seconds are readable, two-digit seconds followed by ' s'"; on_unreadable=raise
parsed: 3 h 52 min
